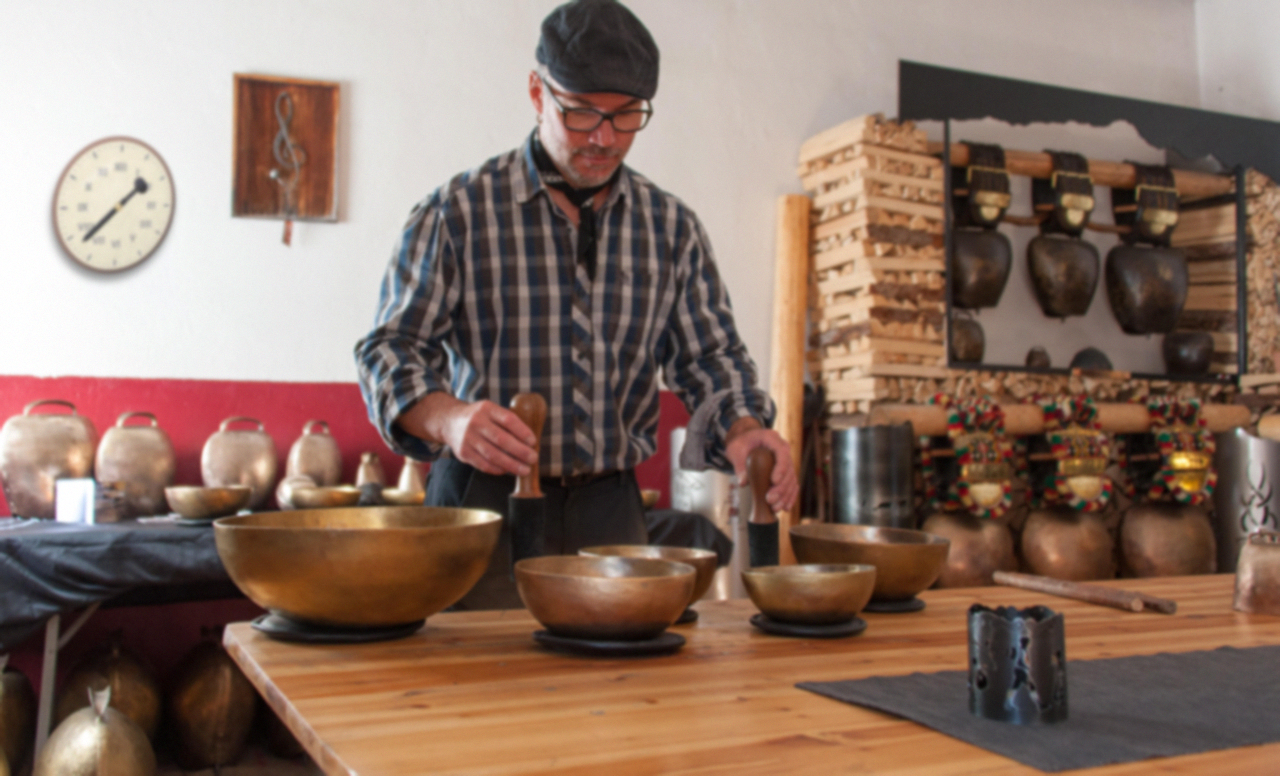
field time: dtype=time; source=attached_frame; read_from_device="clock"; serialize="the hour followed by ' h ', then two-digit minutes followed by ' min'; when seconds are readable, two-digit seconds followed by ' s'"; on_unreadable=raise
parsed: 1 h 38 min
